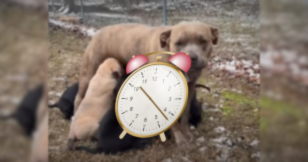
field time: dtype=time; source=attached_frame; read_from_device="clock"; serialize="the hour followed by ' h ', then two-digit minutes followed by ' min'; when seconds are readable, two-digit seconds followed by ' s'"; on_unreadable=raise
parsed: 10 h 22 min
